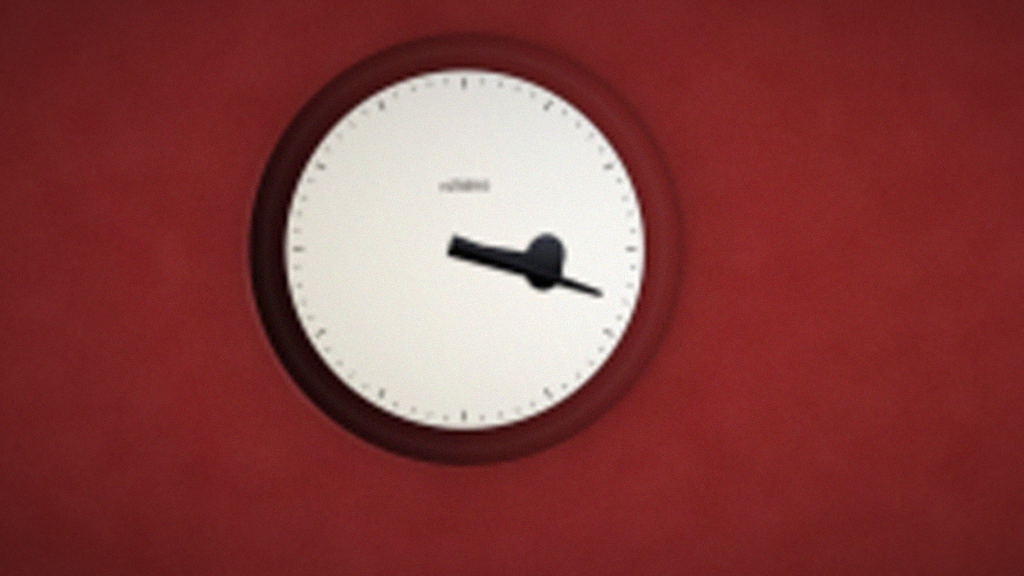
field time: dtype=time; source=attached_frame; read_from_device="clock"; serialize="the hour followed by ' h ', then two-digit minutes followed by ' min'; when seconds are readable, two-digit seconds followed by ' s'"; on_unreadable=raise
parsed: 3 h 18 min
